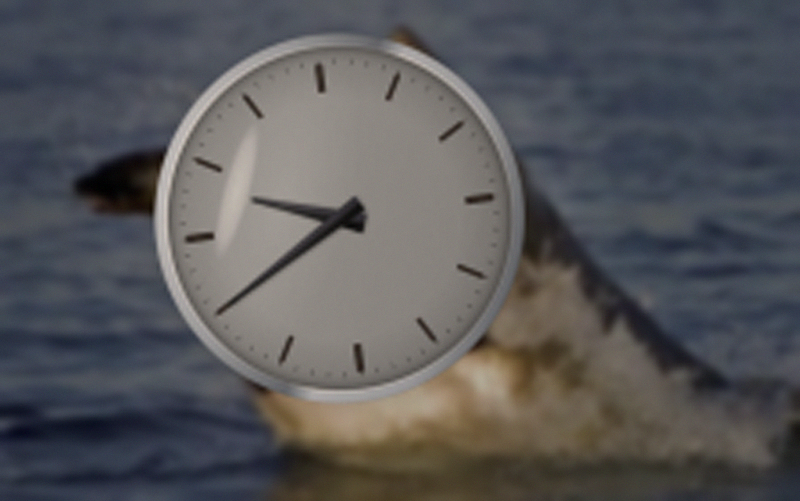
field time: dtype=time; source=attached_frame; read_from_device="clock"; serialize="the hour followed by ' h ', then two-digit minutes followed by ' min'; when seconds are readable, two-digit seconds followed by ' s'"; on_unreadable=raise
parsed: 9 h 40 min
